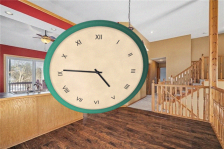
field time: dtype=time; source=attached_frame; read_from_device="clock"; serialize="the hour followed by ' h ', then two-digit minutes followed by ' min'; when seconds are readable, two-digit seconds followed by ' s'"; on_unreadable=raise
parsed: 4 h 46 min
